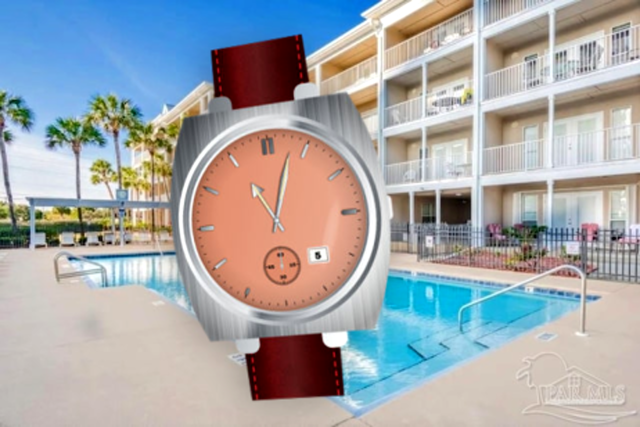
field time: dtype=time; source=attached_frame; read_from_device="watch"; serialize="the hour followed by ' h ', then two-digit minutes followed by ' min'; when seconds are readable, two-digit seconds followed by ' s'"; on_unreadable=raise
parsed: 11 h 03 min
